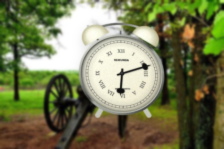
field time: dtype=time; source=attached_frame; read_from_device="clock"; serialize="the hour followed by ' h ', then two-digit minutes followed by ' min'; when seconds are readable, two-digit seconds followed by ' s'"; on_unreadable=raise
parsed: 6 h 12 min
